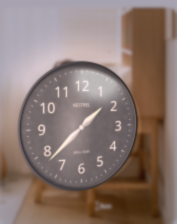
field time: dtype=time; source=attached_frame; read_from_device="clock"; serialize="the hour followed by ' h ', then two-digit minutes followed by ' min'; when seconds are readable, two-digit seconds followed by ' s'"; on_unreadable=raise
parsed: 1 h 38 min
